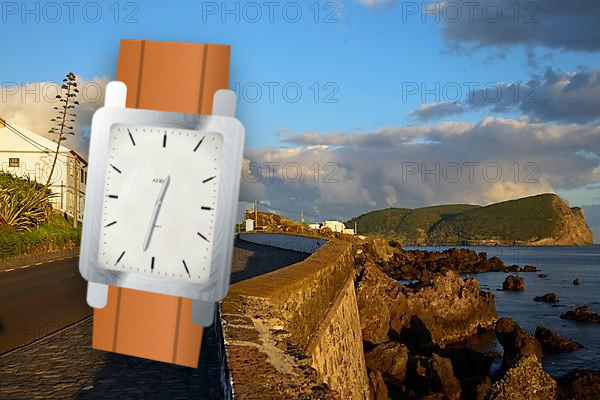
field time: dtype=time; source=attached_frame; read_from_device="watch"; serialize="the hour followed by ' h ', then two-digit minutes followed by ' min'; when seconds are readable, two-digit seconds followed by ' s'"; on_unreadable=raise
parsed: 12 h 32 min
